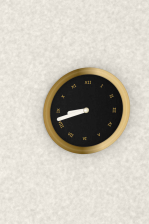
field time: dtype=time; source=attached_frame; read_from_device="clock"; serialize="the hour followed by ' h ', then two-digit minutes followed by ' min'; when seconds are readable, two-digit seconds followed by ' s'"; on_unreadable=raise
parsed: 8 h 42 min
